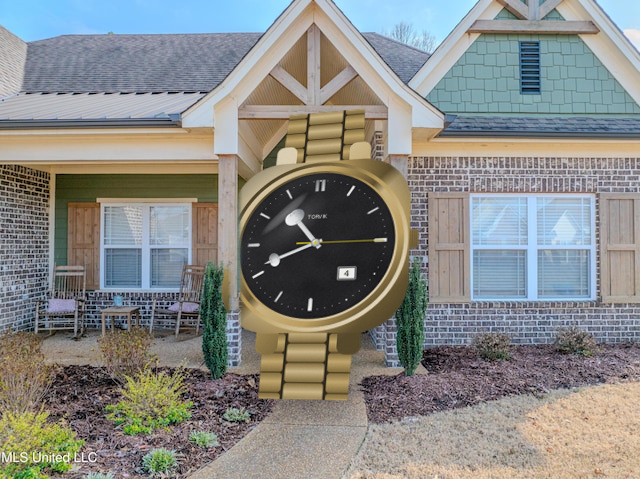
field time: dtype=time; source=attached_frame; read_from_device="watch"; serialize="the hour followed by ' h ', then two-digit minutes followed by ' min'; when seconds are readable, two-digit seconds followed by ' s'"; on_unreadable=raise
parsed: 10 h 41 min 15 s
